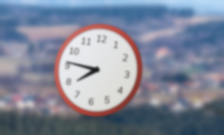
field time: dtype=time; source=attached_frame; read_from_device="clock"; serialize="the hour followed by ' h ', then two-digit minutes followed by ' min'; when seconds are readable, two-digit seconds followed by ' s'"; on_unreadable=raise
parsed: 7 h 46 min
